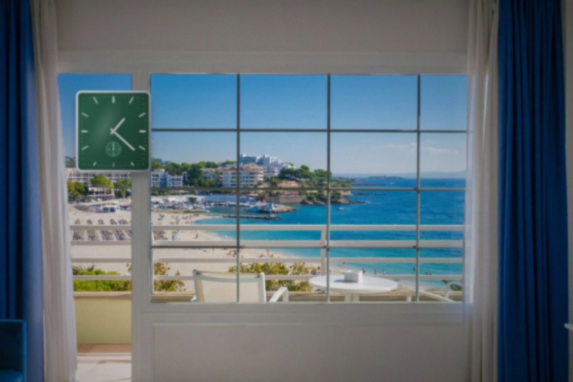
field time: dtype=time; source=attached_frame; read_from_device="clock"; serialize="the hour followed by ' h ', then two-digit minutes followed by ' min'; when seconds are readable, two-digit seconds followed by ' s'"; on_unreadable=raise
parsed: 1 h 22 min
